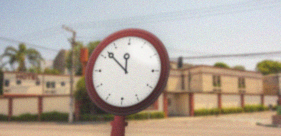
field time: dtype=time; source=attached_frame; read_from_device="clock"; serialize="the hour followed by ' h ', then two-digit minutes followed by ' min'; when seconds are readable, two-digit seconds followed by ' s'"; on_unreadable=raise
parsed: 11 h 52 min
